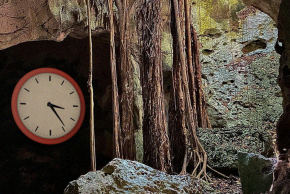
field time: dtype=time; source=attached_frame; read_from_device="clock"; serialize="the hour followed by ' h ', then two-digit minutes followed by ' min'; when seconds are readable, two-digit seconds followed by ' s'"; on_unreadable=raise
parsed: 3 h 24 min
